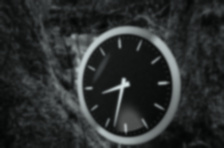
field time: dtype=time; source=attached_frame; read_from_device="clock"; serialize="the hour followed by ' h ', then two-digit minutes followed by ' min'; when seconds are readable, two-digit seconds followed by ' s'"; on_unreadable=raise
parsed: 8 h 33 min
